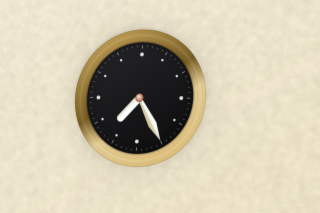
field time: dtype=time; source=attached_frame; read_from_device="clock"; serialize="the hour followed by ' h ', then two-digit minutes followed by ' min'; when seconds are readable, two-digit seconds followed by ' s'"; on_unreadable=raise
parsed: 7 h 25 min
